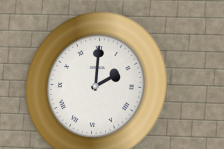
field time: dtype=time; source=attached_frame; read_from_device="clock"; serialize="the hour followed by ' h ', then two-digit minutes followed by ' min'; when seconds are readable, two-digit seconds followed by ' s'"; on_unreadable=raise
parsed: 2 h 00 min
